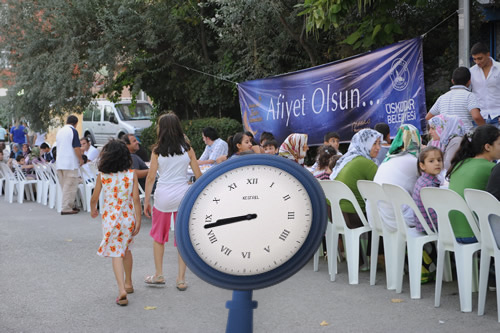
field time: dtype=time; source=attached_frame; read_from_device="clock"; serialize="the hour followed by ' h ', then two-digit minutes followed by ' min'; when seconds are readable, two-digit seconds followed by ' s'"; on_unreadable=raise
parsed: 8 h 43 min
